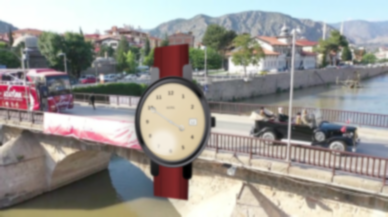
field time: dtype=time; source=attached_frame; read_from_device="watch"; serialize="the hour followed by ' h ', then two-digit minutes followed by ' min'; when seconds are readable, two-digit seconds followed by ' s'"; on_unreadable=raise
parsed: 3 h 50 min
